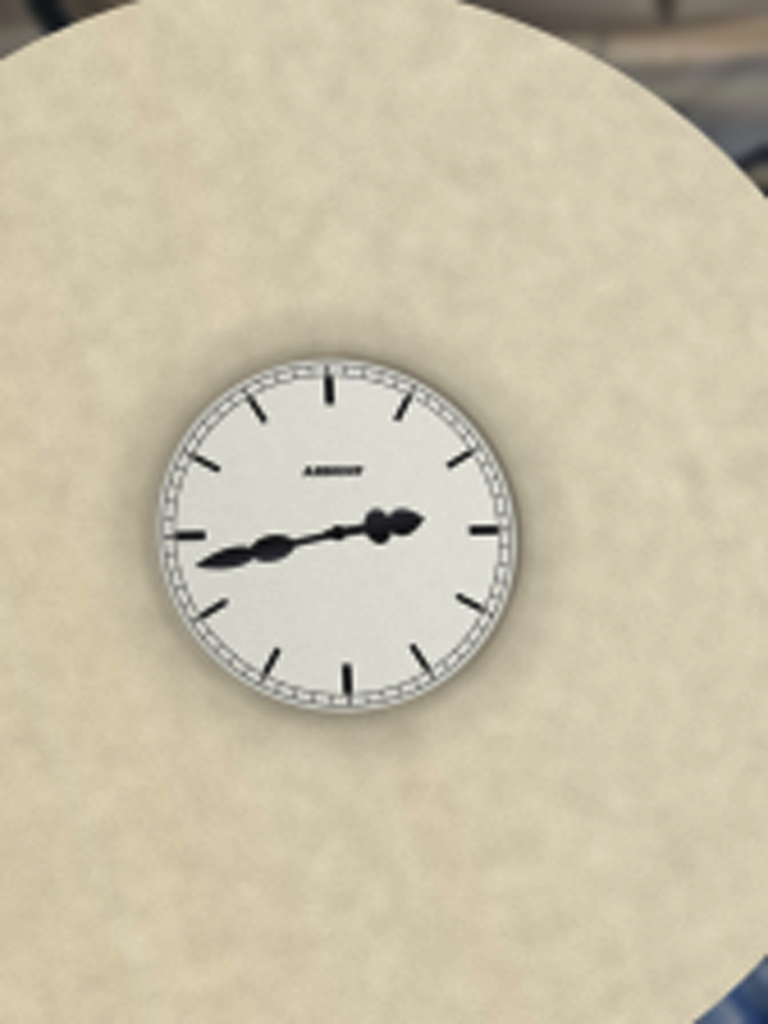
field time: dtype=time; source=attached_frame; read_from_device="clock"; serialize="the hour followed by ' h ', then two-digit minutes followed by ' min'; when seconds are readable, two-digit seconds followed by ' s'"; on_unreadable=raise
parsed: 2 h 43 min
